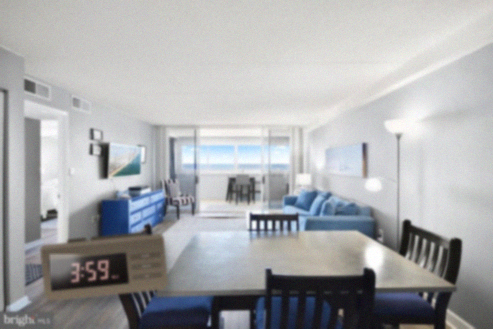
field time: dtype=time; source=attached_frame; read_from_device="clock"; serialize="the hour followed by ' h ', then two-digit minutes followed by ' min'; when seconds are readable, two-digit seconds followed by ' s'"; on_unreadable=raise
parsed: 3 h 59 min
